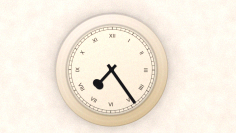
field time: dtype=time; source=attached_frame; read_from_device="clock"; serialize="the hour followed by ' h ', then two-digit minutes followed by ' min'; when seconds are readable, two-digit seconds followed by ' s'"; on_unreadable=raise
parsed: 7 h 24 min
